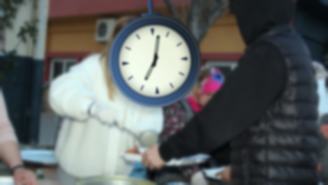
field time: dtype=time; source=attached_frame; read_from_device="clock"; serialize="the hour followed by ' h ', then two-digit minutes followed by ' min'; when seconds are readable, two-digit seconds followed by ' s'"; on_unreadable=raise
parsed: 7 h 02 min
